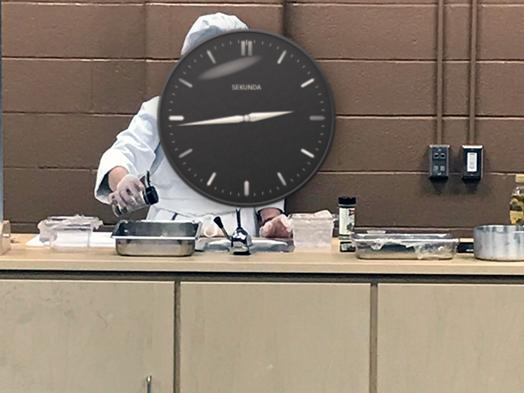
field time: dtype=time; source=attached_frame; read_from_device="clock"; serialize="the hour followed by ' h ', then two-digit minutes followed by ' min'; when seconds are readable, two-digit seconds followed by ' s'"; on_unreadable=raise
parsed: 2 h 44 min
